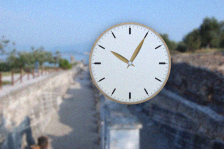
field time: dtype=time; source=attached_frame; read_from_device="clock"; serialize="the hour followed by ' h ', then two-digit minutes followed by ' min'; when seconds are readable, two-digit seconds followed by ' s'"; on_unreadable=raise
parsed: 10 h 05 min
